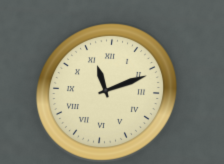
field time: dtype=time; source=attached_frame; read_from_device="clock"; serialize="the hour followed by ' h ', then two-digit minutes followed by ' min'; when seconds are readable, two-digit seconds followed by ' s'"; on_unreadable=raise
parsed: 11 h 11 min
